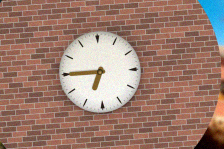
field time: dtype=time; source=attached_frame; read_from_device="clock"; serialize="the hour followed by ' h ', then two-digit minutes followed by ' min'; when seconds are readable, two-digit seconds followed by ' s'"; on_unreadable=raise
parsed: 6 h 45 min
